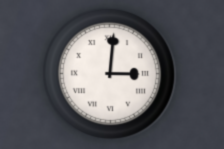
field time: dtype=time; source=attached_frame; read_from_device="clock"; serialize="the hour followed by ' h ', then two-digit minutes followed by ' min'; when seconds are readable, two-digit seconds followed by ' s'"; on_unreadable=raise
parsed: 3 h 01 min
